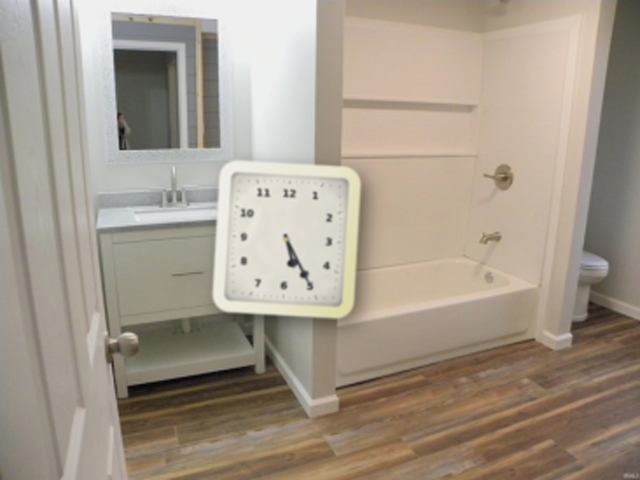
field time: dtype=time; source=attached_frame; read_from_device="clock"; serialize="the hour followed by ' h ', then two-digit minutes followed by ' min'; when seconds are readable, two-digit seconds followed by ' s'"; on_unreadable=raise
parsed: 5 h 25 min
